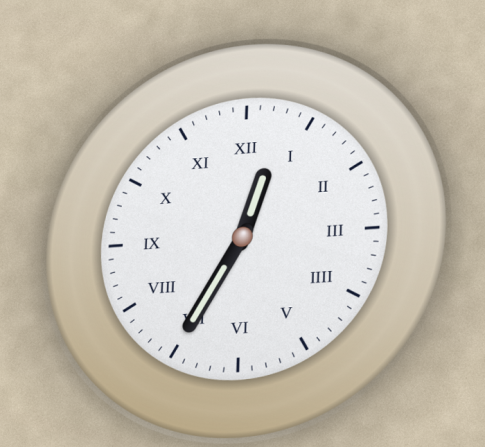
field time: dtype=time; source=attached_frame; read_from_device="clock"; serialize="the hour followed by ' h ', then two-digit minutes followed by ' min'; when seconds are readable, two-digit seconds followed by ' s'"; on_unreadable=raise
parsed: 12 h 35 min
